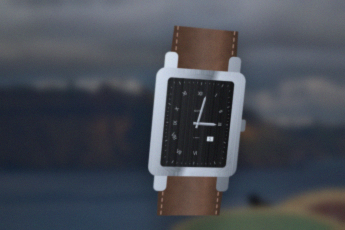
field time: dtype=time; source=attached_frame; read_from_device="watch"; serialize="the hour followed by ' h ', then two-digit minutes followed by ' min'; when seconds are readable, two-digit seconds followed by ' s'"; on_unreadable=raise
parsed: 3 h 02 min
